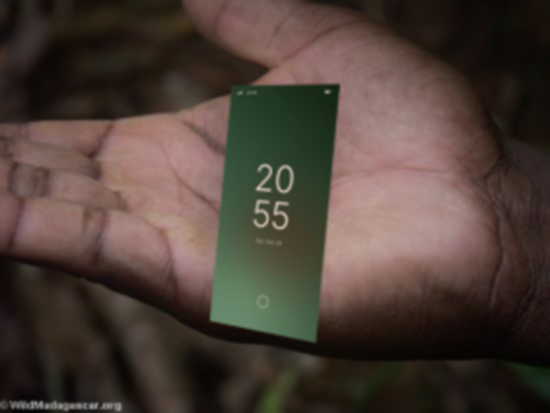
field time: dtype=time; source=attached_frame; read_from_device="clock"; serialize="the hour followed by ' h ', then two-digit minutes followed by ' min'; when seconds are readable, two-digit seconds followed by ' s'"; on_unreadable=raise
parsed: 20 h 55 min
